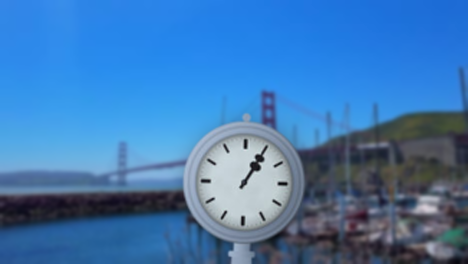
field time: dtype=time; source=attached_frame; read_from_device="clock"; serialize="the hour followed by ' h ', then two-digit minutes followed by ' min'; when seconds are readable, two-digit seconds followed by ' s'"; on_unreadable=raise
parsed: 1 h 05 min
